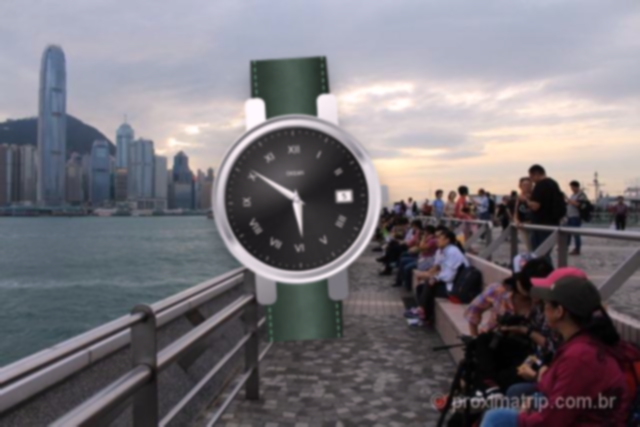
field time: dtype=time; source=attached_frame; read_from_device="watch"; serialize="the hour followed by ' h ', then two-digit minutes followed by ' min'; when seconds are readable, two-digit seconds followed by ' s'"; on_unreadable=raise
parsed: 5 h 51 min
